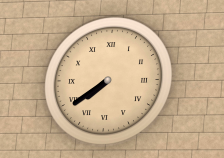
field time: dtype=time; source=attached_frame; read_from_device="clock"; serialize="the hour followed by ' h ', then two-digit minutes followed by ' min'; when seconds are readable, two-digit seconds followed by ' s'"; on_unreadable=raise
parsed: 7 h 39 min
